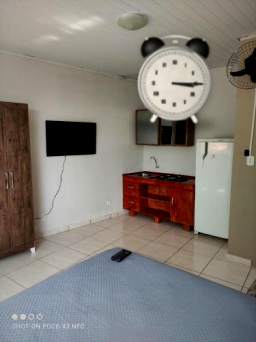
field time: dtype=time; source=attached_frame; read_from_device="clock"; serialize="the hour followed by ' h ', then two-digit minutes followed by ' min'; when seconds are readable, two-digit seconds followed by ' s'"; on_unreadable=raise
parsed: 3 h 15 min
